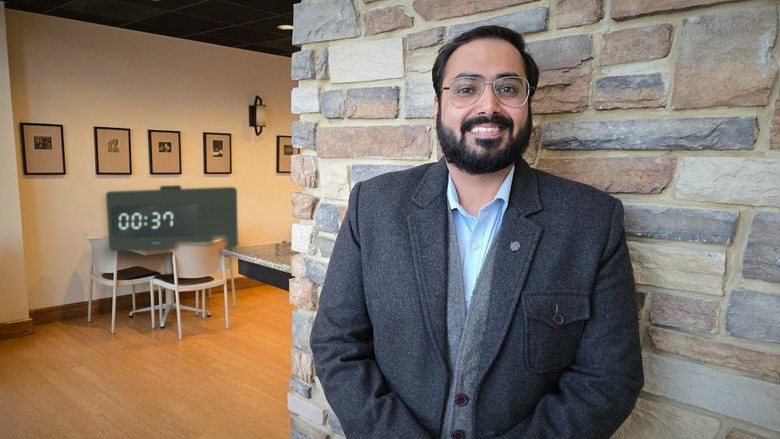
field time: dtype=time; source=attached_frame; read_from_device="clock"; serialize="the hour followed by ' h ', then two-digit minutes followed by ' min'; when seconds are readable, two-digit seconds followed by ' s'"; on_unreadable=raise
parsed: 0 h 37 min
